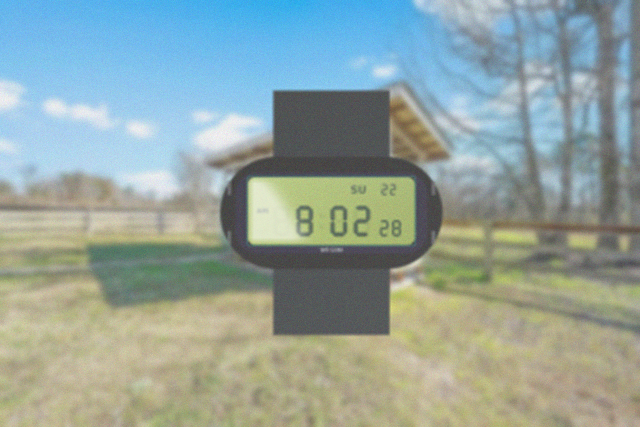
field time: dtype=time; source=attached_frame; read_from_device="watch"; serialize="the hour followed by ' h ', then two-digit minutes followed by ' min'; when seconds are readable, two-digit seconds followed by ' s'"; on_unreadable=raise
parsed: 8 h 02 min 28 s
